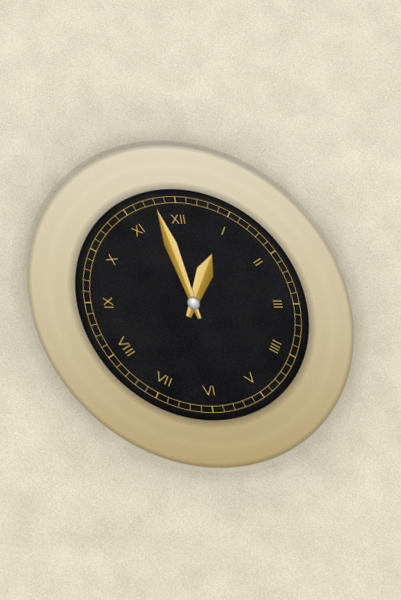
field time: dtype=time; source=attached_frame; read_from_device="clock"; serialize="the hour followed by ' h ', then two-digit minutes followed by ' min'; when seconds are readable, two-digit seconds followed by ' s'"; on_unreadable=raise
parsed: 12 h 58 min
